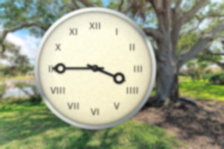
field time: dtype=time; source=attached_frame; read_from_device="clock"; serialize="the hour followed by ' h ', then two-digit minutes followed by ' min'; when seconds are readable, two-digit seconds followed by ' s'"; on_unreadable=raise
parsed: 3 h 45 min
